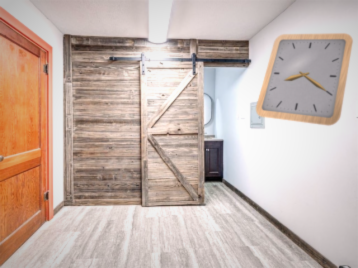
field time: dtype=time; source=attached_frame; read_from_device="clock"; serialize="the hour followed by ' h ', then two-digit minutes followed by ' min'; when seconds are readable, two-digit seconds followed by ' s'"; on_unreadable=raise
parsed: 8 h 20 min
